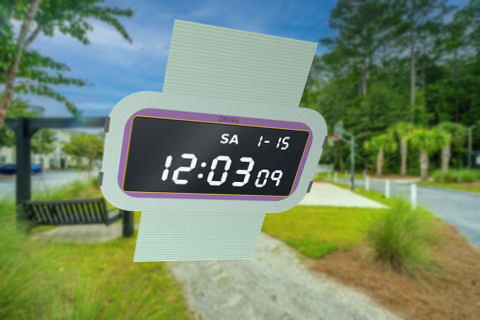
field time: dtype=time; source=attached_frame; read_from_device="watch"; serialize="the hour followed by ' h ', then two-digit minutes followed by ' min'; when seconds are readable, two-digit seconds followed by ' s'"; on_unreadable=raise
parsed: 12 h 03 min 09 s
